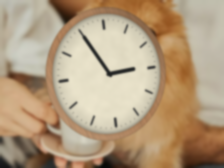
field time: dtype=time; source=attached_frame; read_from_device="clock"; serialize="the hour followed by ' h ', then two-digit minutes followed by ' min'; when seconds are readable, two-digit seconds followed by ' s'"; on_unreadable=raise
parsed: 2 h 55 min
